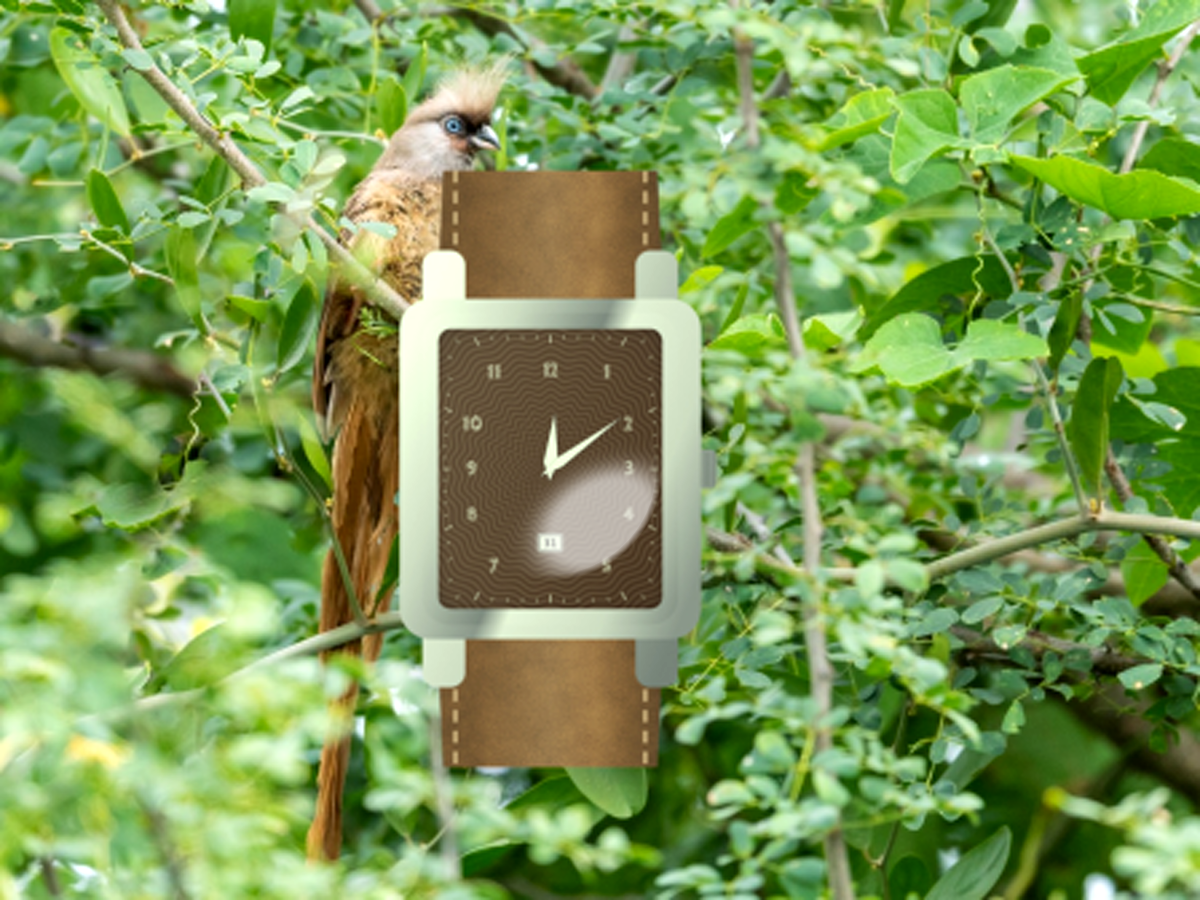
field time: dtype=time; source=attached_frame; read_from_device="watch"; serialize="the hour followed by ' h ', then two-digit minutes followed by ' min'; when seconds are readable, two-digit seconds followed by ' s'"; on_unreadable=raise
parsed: 12 h 09 min
